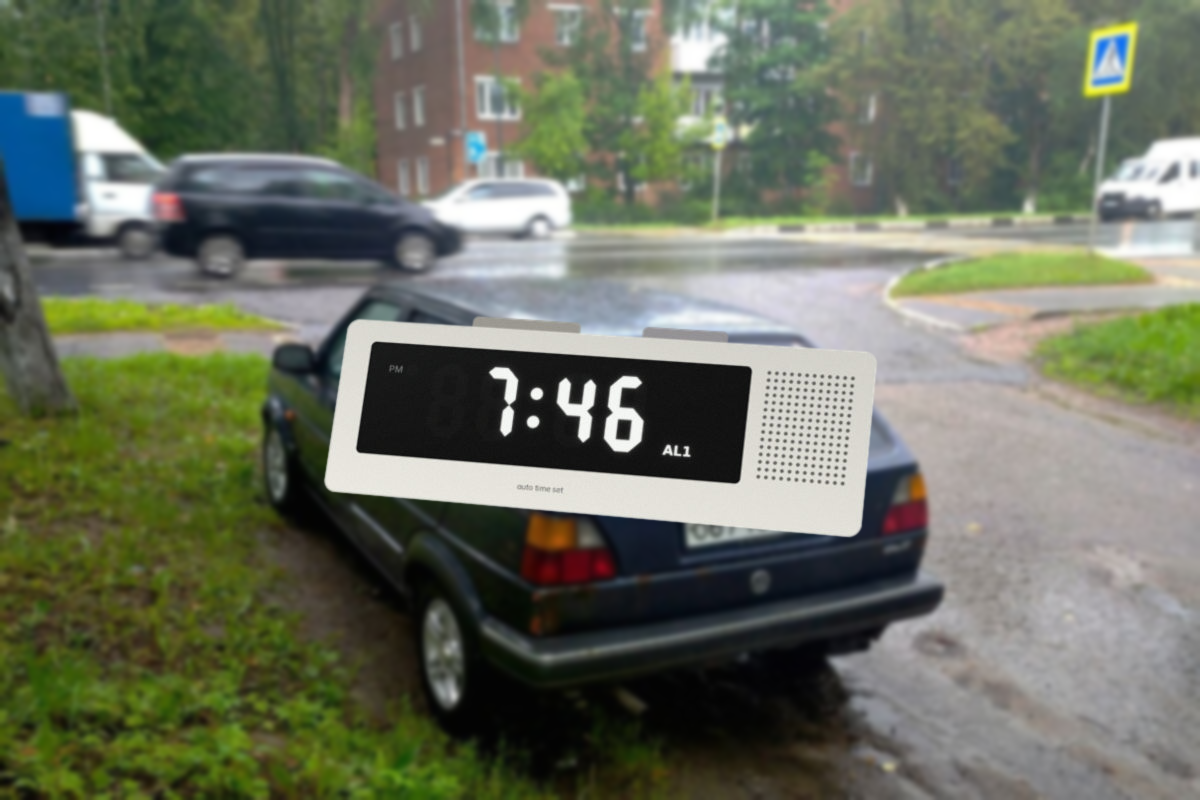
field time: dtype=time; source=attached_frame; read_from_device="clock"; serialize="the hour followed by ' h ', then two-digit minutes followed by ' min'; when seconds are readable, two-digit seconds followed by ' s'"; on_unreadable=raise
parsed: 7 h 46 min
